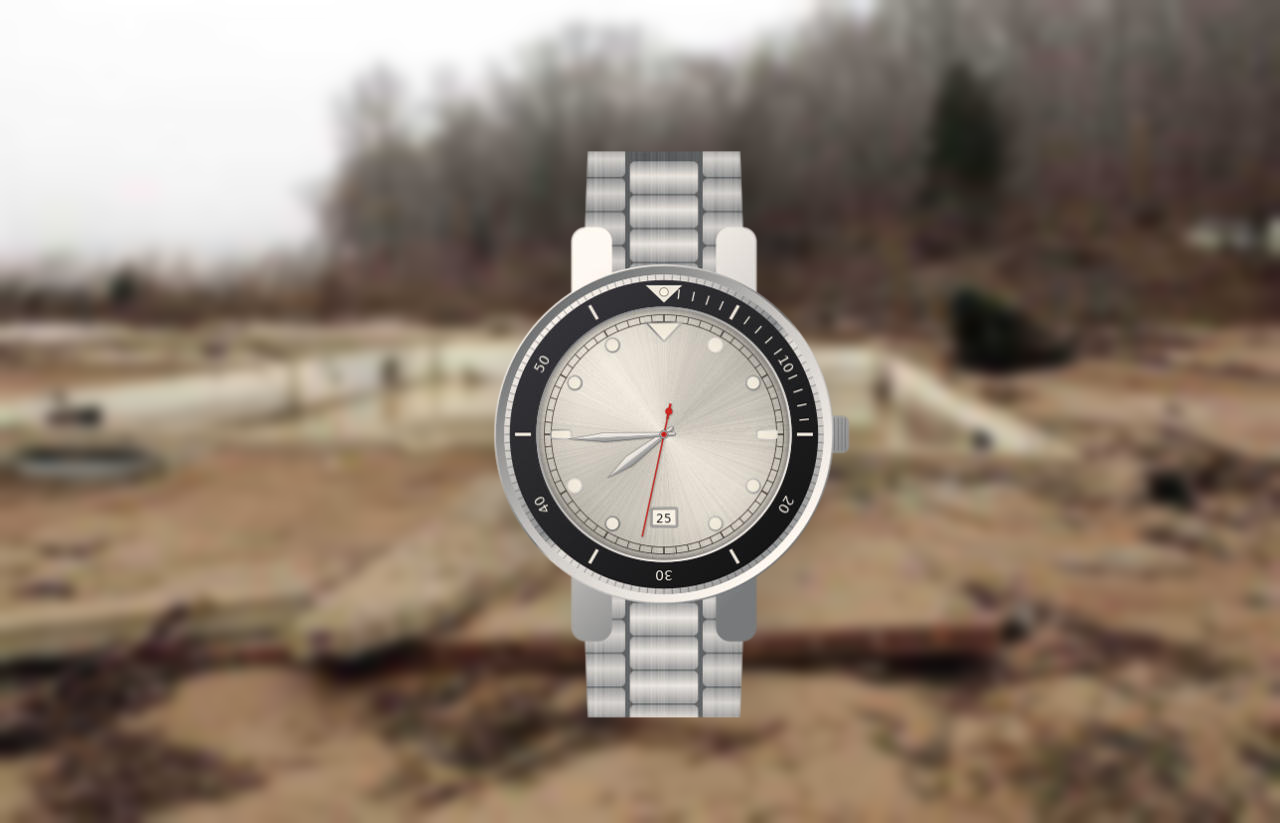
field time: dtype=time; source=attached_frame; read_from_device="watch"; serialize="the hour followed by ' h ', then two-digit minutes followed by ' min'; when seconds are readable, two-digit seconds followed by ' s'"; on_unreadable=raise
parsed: 7 h 44 min 32 s
